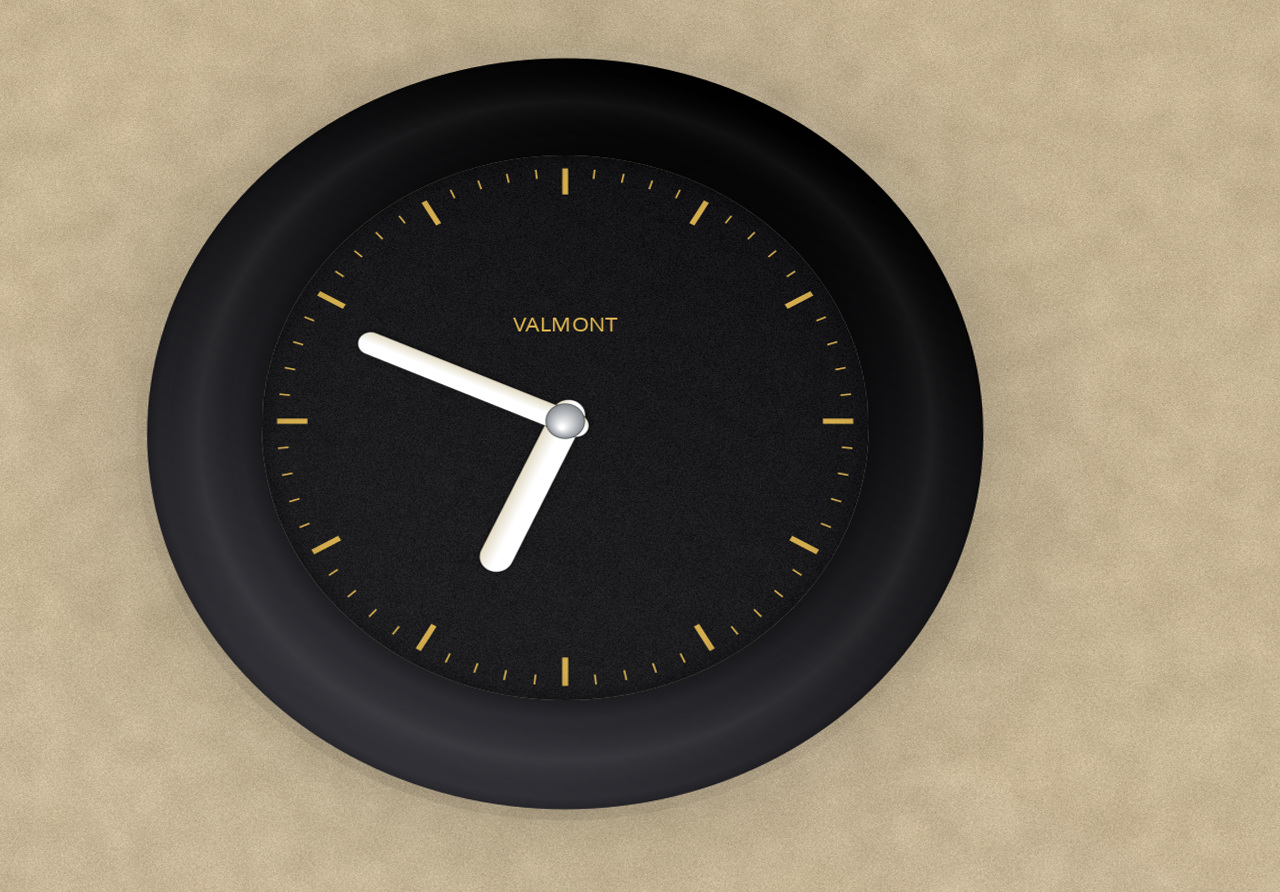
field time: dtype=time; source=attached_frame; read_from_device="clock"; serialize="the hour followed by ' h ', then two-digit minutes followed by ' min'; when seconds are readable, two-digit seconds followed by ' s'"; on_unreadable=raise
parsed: 6 h 49 min
